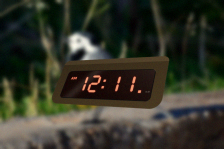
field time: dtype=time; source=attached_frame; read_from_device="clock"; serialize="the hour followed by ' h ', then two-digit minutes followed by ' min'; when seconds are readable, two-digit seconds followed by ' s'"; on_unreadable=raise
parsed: 12 h 11 min
